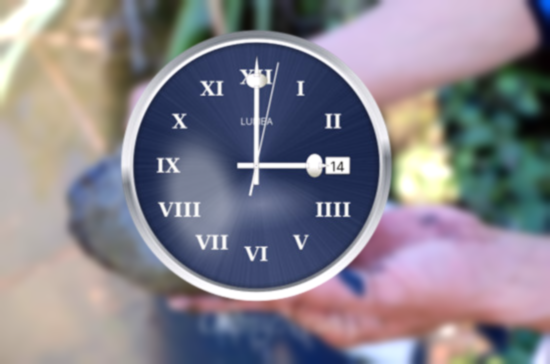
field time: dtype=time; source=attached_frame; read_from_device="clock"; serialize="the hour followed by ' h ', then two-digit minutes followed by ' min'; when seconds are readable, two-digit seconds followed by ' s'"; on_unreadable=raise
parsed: 3 h 00 min 02 s
